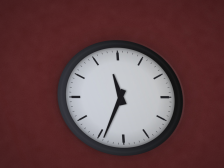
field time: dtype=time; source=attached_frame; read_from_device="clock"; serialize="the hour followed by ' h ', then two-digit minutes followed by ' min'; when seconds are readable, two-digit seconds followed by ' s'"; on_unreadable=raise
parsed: 11 h 34 min
